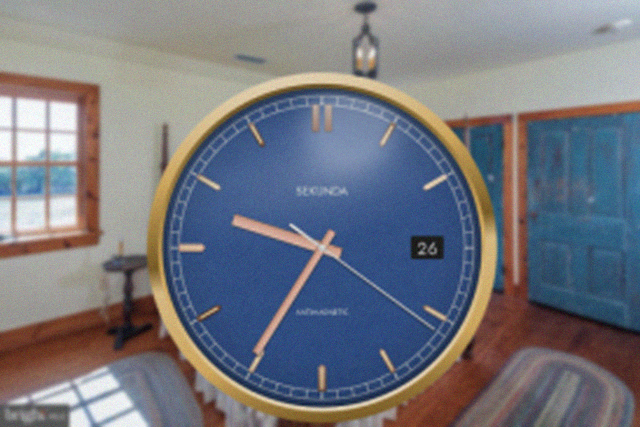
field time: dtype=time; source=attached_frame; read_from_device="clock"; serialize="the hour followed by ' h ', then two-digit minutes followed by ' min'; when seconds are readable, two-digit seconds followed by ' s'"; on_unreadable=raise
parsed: 9 h 35 min 21 s
